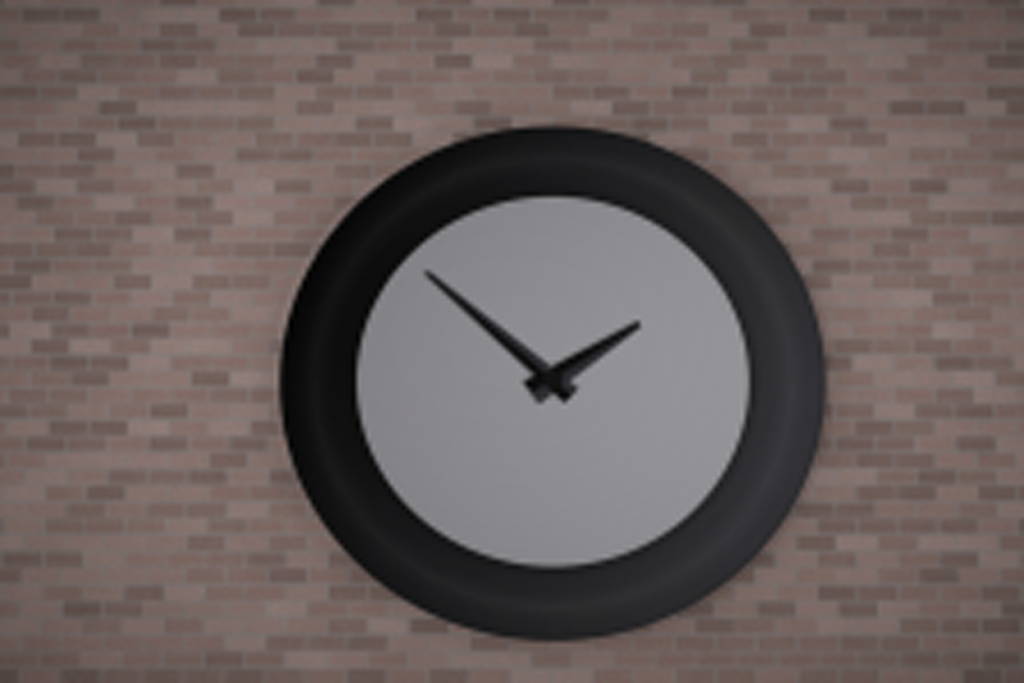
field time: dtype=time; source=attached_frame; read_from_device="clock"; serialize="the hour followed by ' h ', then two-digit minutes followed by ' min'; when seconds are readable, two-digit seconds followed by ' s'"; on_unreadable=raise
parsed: 1 h 52 min
